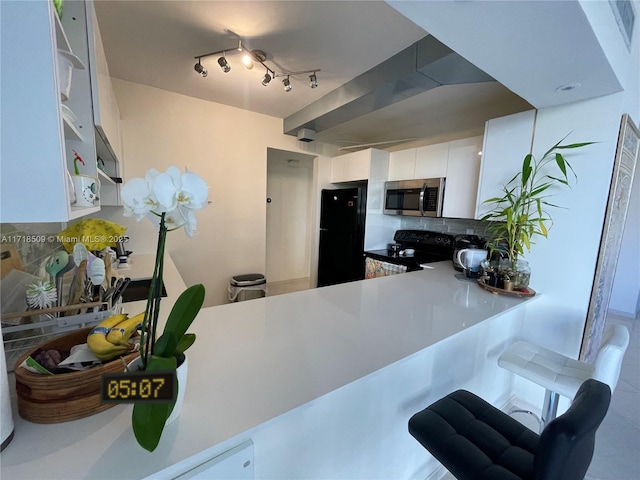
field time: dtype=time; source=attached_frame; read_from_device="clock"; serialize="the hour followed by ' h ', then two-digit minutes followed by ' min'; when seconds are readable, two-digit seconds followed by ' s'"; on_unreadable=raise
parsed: 5 h 07 min
